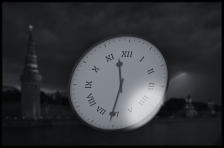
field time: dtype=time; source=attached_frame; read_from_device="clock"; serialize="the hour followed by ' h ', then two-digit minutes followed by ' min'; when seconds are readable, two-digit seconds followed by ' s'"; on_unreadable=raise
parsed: 11 h 31 min
